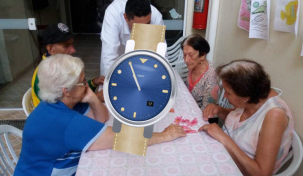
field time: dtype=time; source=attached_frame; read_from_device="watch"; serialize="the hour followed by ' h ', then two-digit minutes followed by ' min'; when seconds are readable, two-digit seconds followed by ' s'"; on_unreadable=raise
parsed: 10 h 55 min
